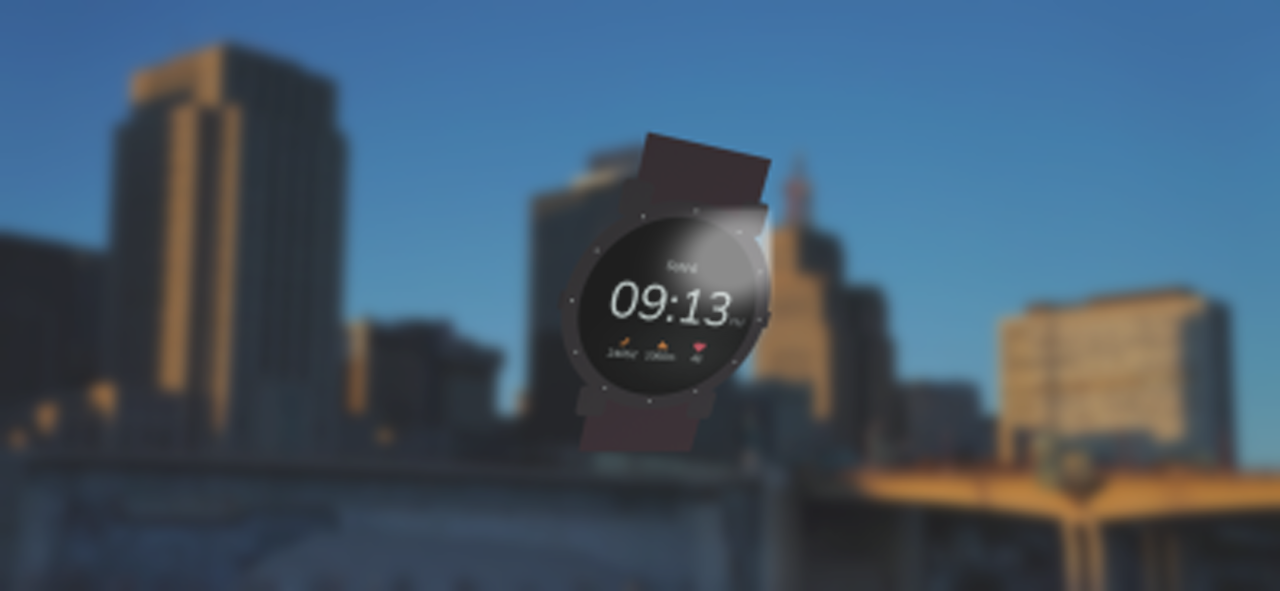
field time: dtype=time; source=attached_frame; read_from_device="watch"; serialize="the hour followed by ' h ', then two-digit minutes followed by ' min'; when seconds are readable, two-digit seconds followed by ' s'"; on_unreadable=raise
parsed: 9 h 13 min
